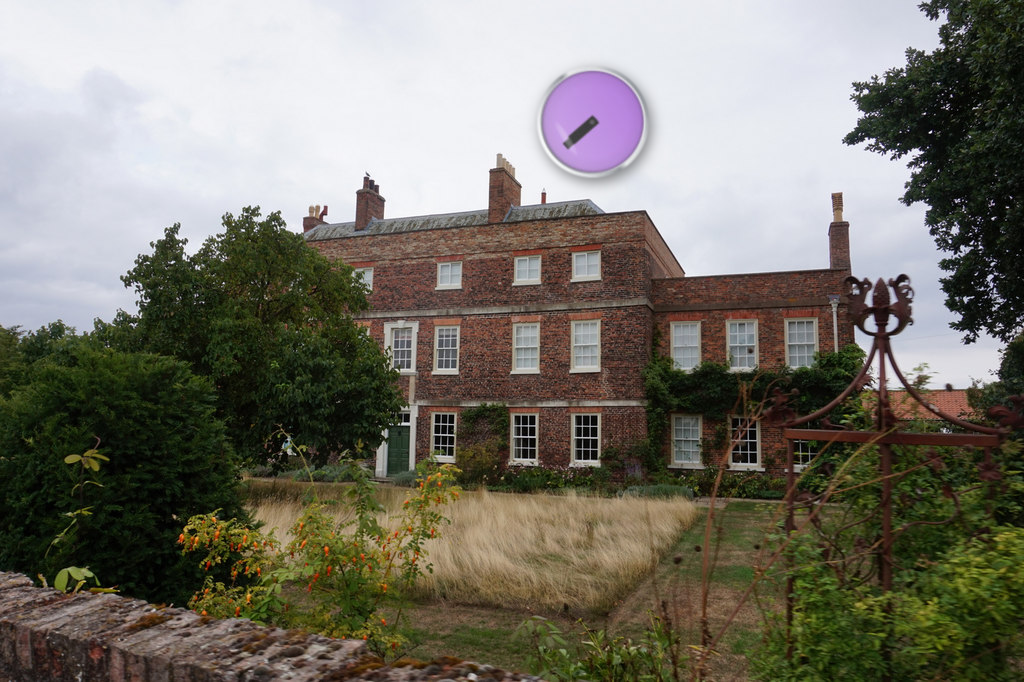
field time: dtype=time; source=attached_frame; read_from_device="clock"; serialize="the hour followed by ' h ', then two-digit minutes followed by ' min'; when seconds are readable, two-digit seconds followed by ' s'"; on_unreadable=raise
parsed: 7 h 38 min
